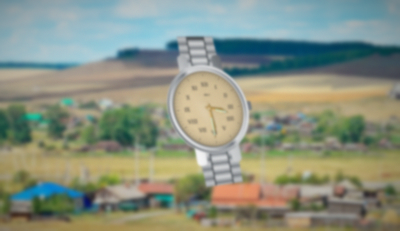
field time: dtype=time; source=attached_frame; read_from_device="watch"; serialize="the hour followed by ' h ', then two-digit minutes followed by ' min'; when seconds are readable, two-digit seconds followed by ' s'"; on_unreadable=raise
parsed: 3 h 30 min
